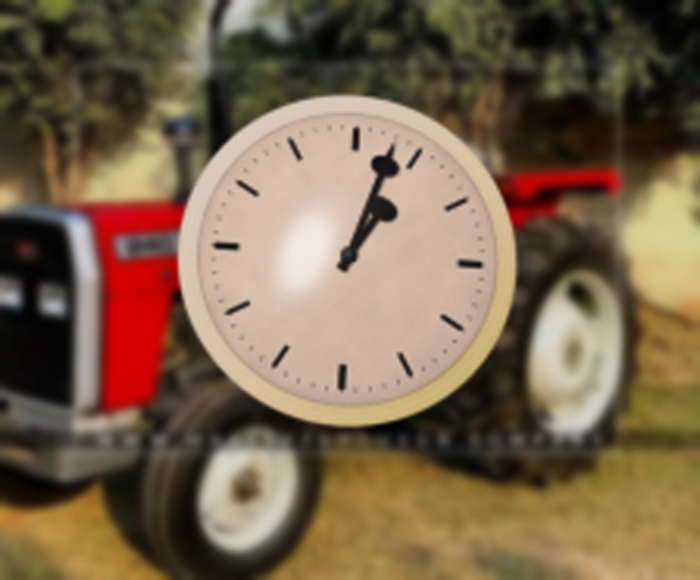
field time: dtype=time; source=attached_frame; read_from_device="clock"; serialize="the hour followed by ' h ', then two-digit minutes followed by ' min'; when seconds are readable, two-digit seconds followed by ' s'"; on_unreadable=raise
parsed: 1 h 03 min
